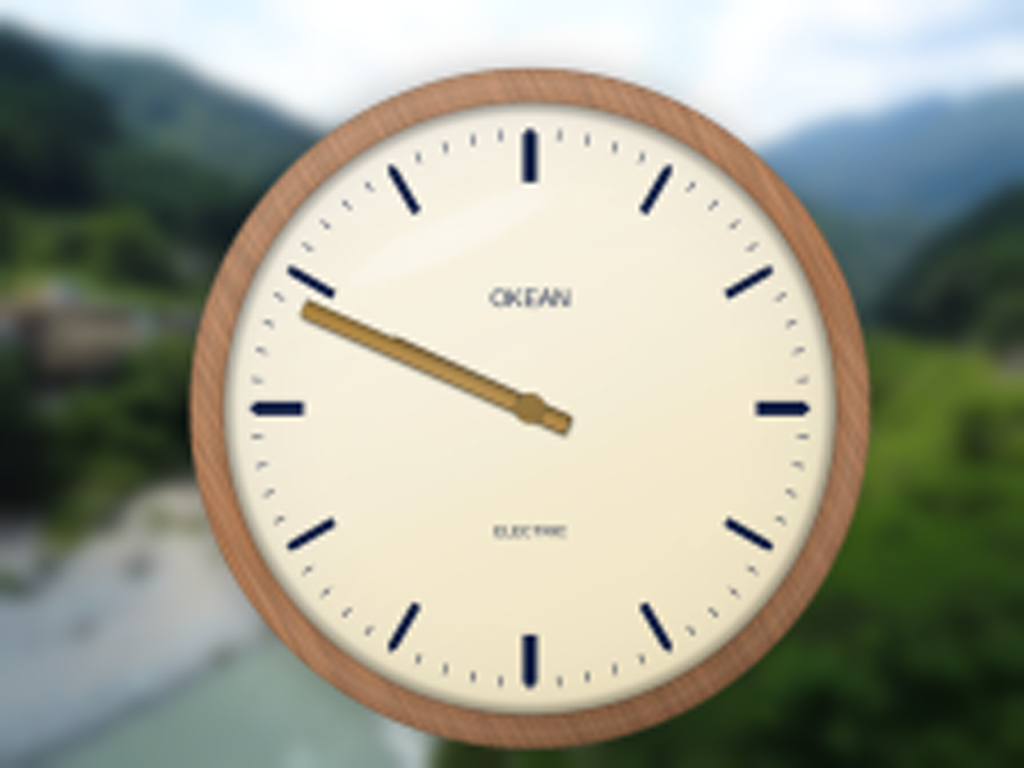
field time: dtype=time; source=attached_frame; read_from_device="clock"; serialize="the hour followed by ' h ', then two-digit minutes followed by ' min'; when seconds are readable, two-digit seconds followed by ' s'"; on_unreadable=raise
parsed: 9 h 49 min
